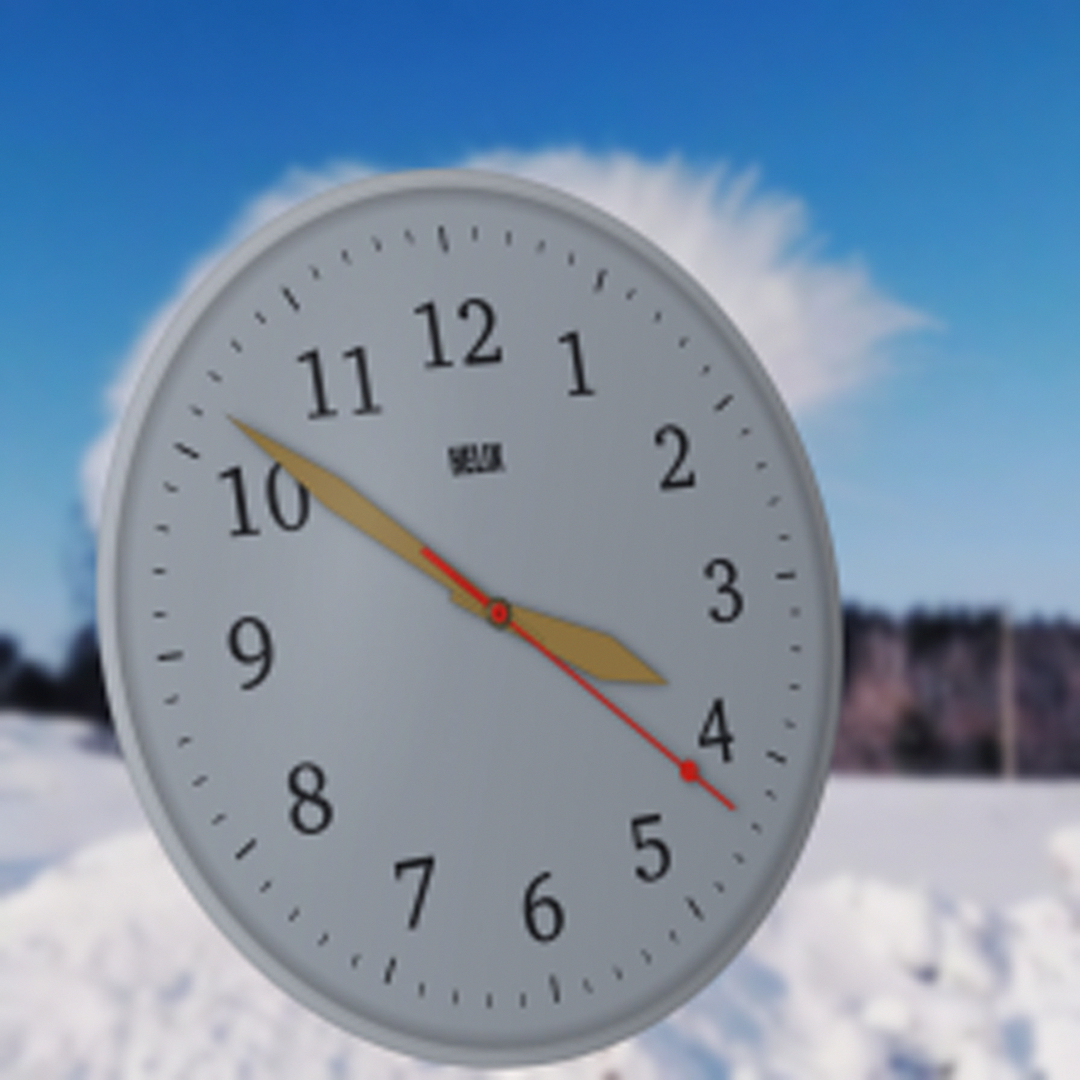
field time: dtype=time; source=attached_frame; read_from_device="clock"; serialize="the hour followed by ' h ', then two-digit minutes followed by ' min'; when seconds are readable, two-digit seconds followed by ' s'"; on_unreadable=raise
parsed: 3 h 51 min 22 s
